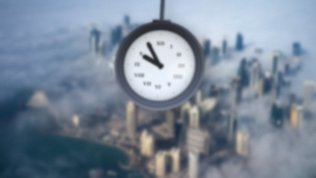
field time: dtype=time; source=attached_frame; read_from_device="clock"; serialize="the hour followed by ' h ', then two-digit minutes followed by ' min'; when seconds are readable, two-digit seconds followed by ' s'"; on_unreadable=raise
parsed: 9 h 55 min
